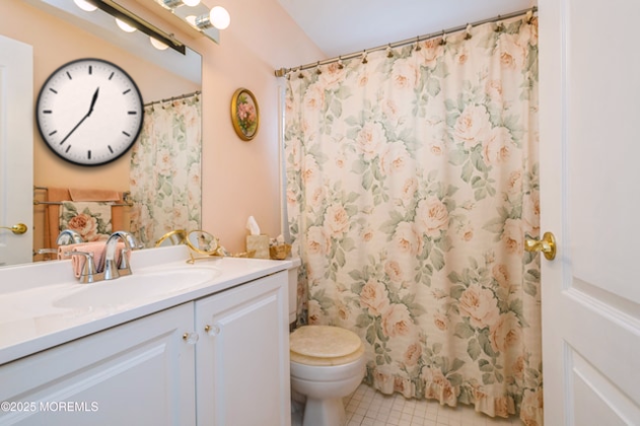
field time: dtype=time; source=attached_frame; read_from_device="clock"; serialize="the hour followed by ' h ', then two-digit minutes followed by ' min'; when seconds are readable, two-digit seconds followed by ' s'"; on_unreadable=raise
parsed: 12 h 37 min
